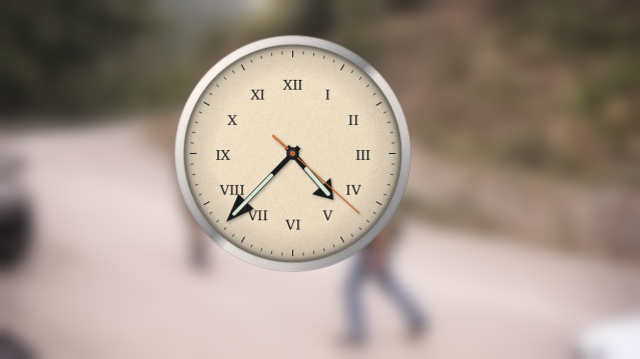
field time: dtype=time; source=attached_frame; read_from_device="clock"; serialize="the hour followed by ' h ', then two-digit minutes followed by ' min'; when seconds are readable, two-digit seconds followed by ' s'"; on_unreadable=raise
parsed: 4 h 37 min 22 s
